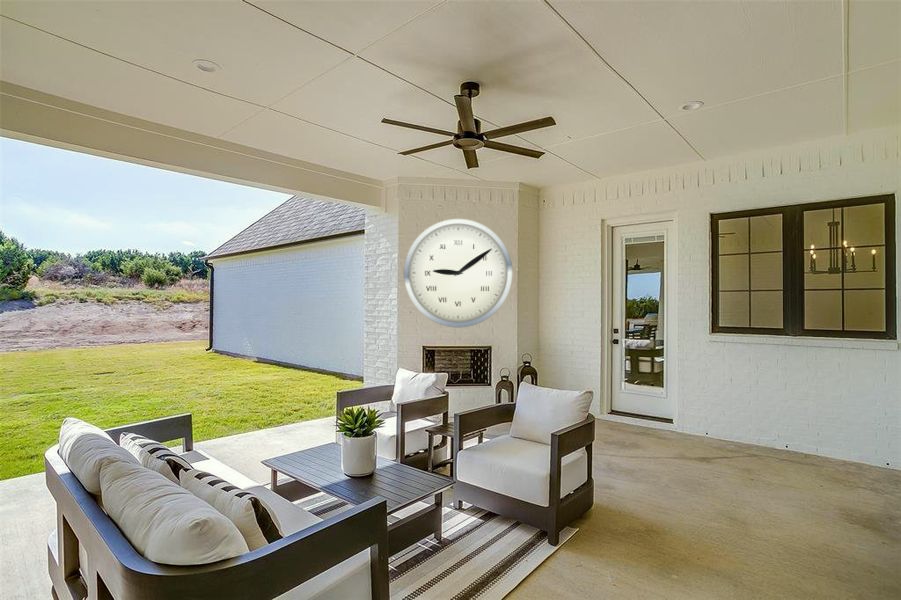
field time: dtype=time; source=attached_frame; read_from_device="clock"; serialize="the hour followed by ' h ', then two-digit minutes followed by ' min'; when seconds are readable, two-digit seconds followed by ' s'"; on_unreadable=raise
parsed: 9 h 09 min
